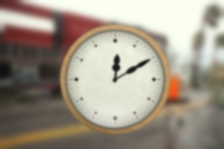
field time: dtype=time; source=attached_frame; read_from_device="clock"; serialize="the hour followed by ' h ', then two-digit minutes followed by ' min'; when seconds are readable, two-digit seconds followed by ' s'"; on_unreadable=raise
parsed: 12 h 10 min
